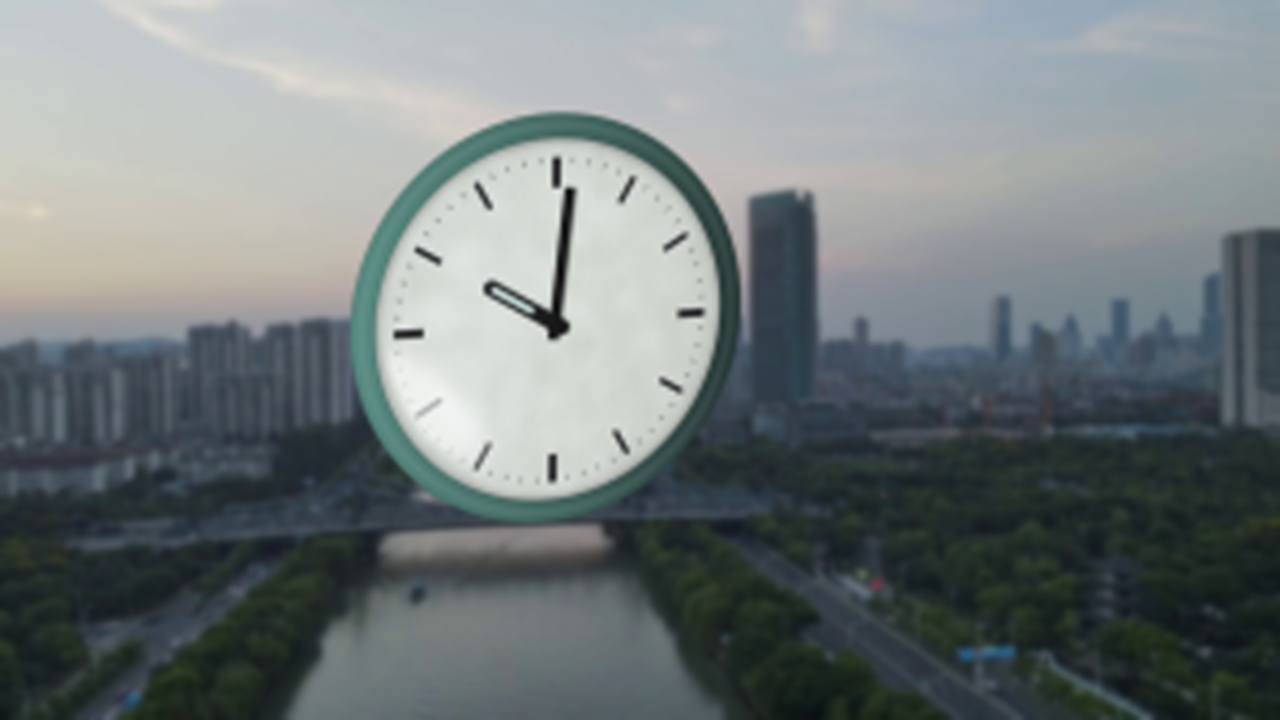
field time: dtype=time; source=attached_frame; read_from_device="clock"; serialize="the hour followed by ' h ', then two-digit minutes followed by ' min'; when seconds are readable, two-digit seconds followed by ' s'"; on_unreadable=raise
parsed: 10 h 01 min
